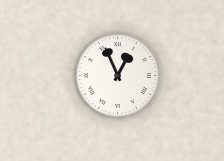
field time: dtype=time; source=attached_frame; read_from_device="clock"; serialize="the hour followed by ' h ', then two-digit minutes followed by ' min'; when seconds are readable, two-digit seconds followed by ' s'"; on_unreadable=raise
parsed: 12 h 56 min
